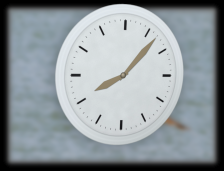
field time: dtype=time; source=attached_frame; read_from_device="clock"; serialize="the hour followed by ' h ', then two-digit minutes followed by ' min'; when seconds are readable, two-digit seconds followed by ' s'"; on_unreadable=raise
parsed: 8 h 07 min
